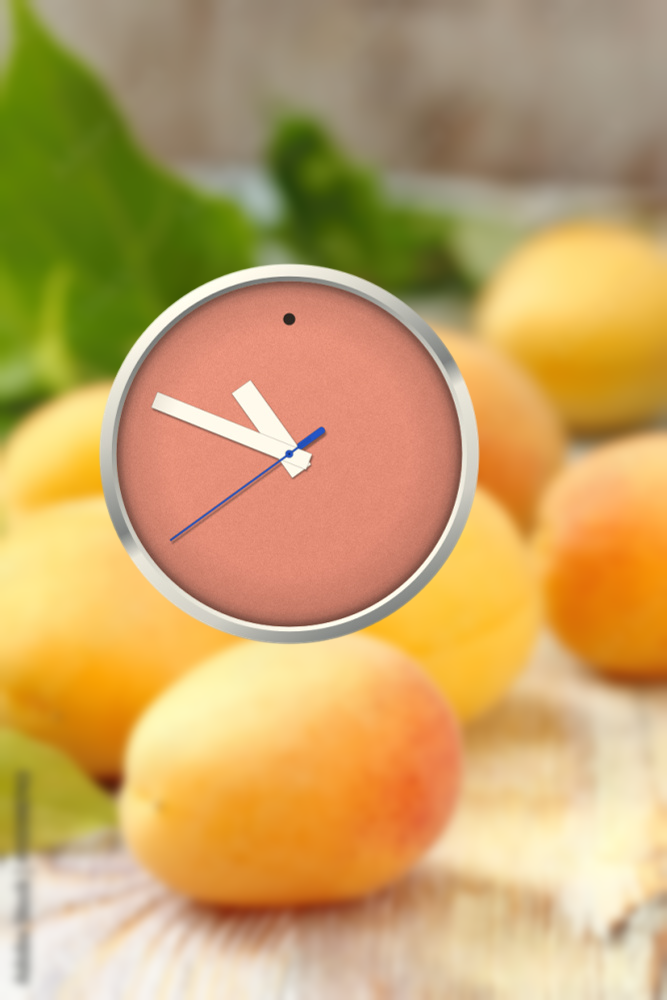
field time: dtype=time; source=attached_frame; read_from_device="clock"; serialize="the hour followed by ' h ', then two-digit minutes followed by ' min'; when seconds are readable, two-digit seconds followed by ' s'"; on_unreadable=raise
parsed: 10 h 48 min 39 s
